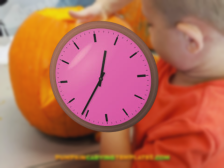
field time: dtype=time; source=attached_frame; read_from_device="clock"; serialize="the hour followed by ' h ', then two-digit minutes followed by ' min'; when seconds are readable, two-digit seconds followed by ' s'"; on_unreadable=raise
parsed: 12 h 36 min
